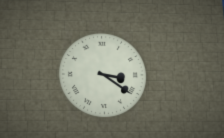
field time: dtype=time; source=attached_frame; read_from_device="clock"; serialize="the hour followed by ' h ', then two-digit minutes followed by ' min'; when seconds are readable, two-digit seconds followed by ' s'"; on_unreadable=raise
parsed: 3 h 21 min
